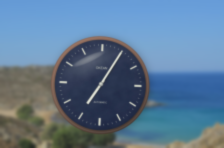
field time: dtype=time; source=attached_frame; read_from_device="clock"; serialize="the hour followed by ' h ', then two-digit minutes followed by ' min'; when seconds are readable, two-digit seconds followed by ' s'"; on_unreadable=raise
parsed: 7 h 05 min
